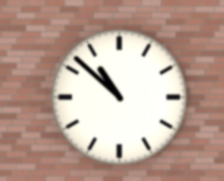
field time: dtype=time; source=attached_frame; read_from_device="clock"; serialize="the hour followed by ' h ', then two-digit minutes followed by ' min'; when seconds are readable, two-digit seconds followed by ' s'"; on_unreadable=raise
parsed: 10 h 52 min
